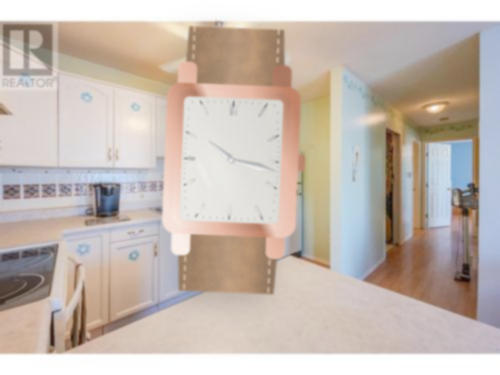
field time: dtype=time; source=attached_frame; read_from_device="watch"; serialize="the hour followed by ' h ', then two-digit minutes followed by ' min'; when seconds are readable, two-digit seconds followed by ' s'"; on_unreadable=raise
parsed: 10 h 17 min
